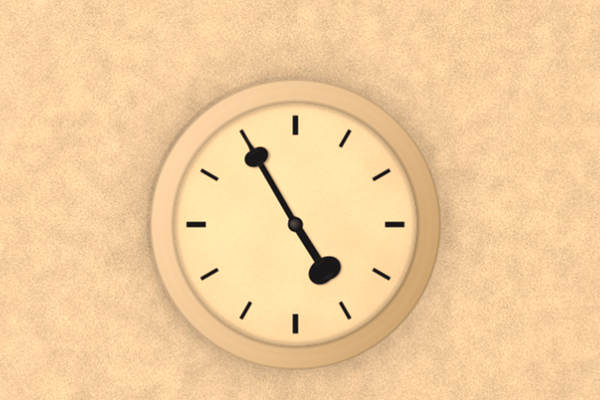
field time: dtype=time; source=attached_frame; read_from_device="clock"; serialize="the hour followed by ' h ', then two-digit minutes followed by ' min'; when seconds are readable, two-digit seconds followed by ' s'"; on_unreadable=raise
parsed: 4 h 55 min
